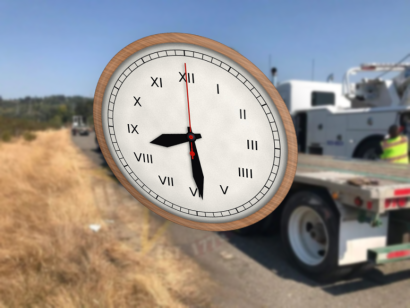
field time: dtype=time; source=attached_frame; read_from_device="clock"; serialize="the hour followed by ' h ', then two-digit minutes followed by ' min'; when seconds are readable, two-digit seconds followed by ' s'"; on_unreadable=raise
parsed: 8 h 29 min 00 s
